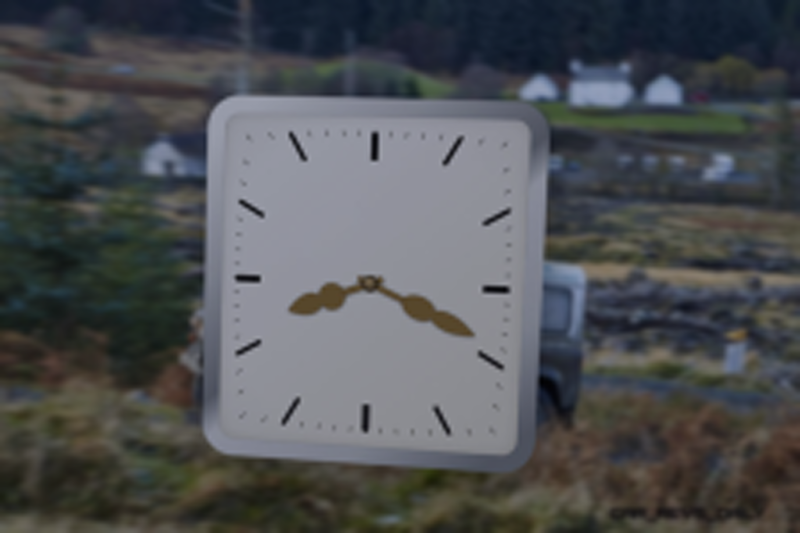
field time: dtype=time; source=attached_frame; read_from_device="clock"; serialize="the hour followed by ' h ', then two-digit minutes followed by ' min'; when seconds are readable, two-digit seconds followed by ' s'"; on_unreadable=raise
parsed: 8 h 19 min
